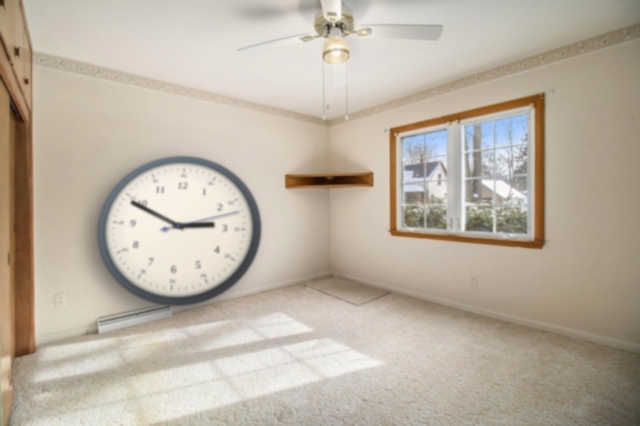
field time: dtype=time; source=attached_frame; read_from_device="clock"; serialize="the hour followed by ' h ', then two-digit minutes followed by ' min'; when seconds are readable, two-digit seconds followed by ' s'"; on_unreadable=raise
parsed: 2 h 49 min 12 s
